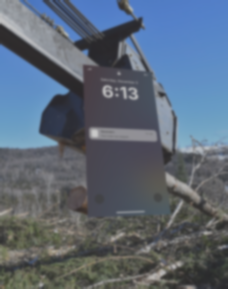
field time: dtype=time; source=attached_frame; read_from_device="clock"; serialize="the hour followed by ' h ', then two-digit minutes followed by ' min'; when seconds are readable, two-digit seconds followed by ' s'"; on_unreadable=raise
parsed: 6 h 13 min
